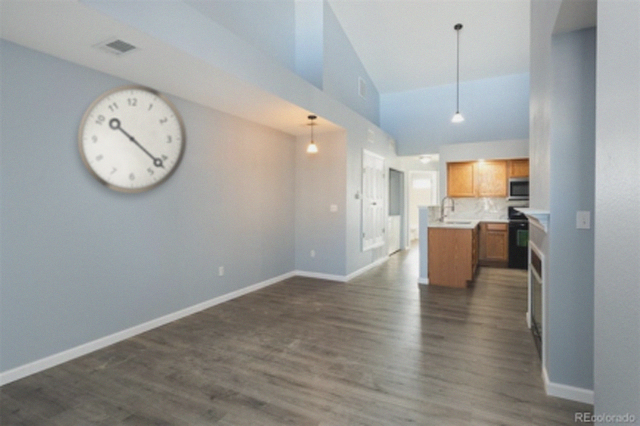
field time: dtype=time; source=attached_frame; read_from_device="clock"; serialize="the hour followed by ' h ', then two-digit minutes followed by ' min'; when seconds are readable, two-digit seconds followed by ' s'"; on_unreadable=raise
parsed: 10 h 22 min
